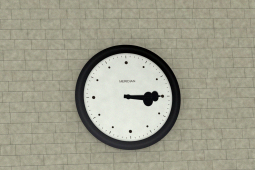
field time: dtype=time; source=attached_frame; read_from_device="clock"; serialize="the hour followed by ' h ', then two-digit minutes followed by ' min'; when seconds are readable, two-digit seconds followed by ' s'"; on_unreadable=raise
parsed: 3 h 15 min
